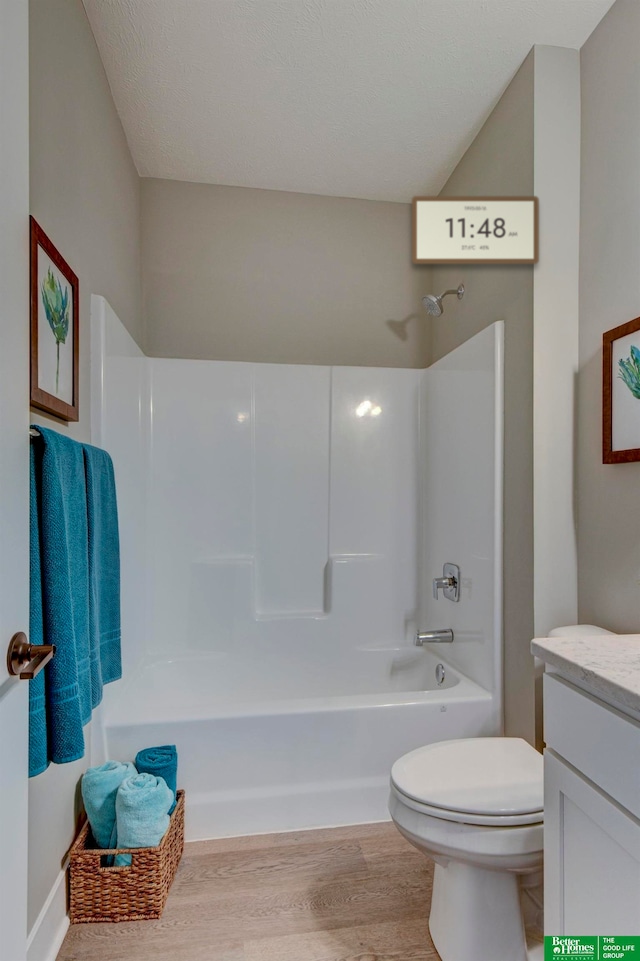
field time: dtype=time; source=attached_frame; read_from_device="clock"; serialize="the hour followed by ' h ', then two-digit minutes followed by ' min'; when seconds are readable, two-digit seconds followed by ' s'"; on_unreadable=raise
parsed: 11 h 48 min
